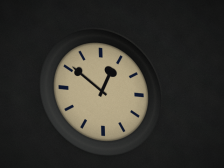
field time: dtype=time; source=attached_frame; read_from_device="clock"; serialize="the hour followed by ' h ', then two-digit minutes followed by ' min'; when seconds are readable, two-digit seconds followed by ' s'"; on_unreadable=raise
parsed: 12 h 51 min
